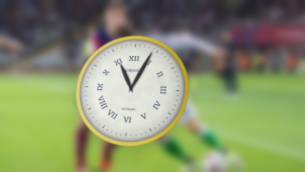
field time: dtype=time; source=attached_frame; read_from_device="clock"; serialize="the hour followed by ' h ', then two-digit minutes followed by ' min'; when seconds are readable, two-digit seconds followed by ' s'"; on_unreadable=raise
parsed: 11 h 04 min
